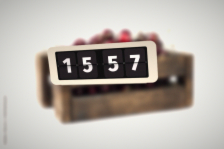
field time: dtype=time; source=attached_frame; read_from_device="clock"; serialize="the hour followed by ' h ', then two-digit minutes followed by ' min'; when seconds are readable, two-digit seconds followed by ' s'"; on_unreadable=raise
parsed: 15 h 57 min
